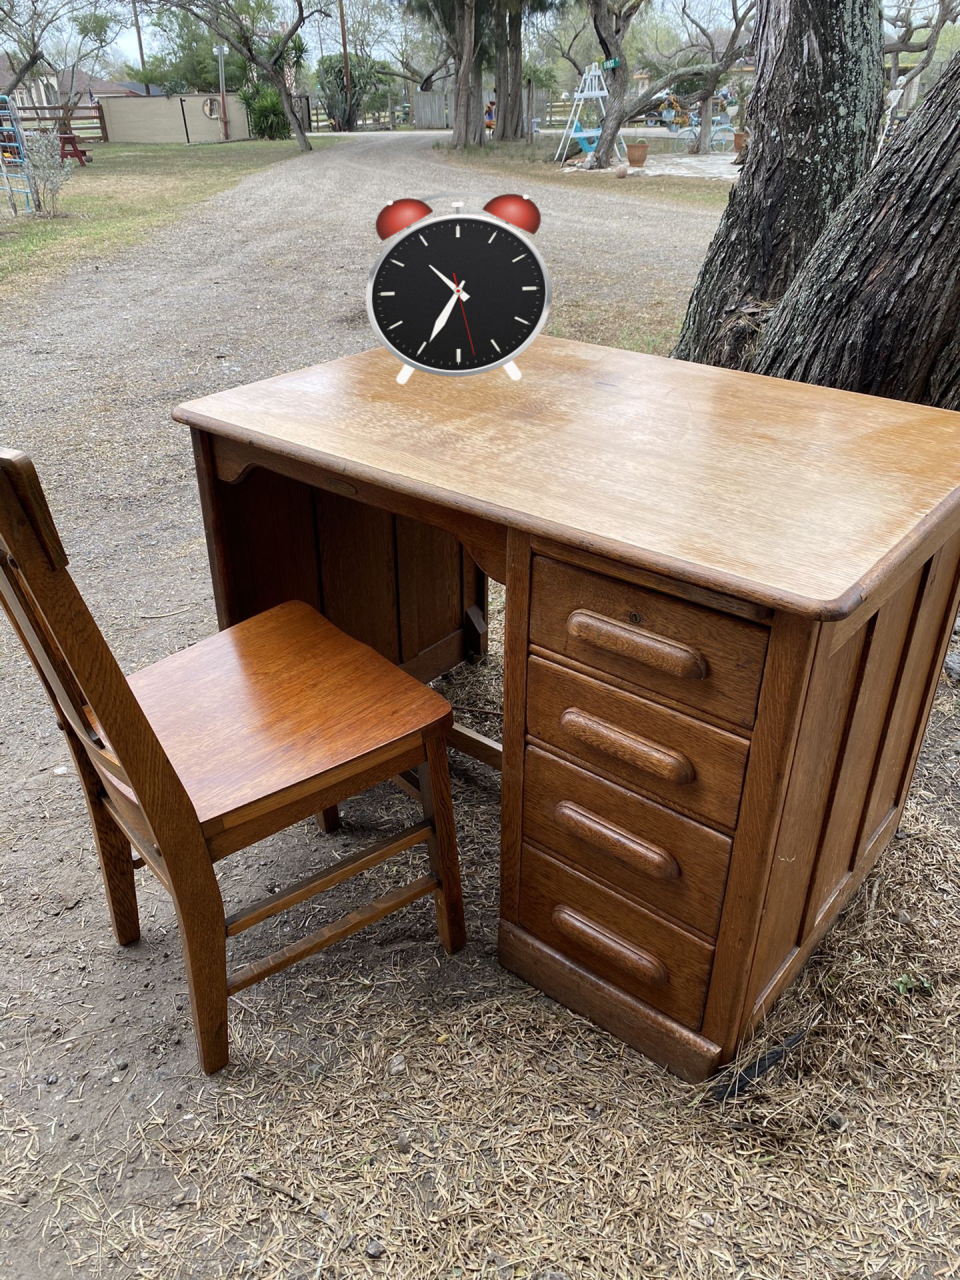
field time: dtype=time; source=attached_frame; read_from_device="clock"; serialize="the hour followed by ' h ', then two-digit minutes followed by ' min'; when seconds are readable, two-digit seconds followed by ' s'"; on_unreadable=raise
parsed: 10 h 34 min 28 s
